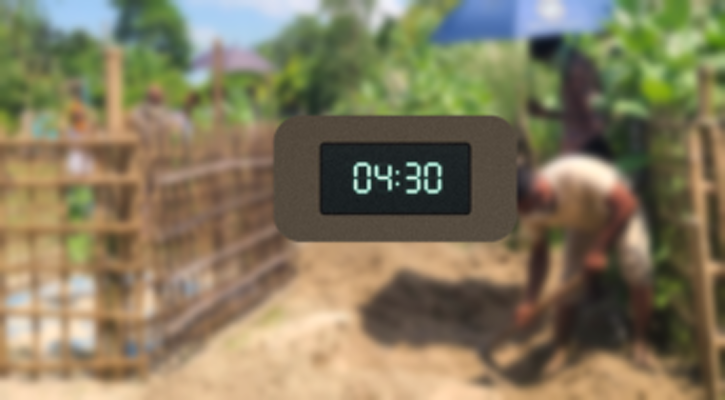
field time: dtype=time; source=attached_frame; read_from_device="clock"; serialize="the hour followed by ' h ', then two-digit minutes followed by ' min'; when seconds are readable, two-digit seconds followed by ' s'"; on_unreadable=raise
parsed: 4 h 30 min
